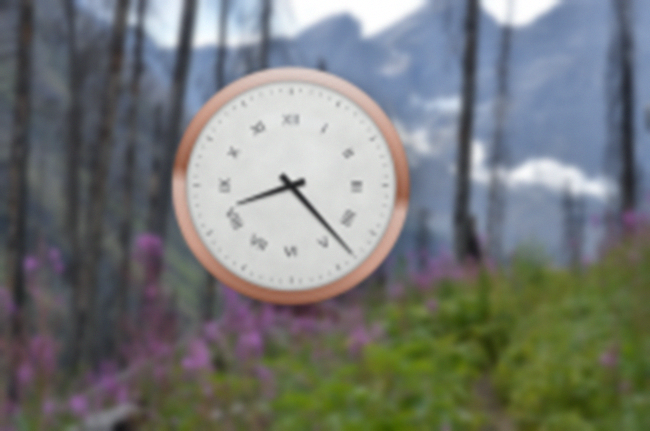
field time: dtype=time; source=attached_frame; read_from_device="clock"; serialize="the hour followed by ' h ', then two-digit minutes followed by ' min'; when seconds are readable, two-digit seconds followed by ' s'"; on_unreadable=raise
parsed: 8 h 23 min
